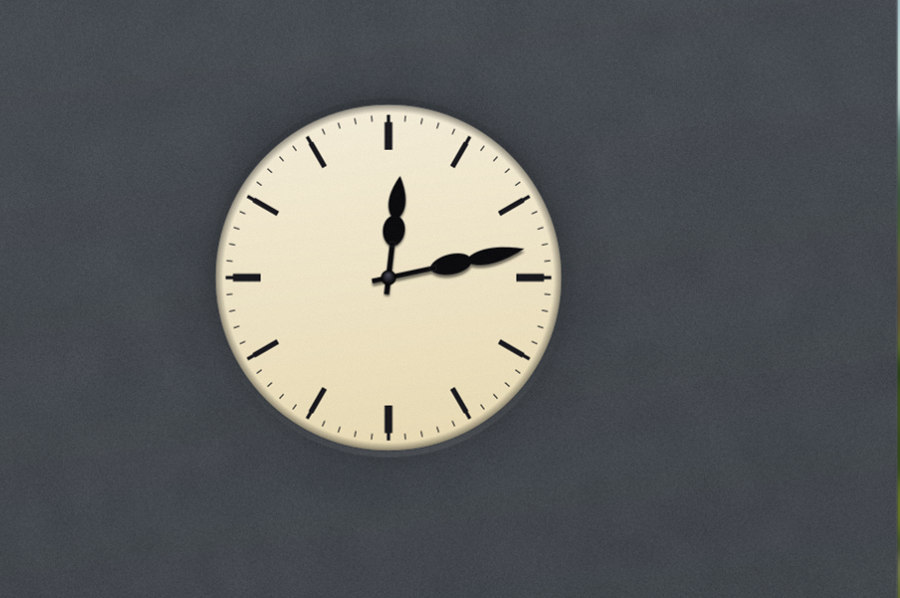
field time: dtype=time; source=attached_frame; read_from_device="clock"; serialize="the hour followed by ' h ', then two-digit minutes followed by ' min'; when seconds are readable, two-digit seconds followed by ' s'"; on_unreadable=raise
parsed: 12 h 13 min
